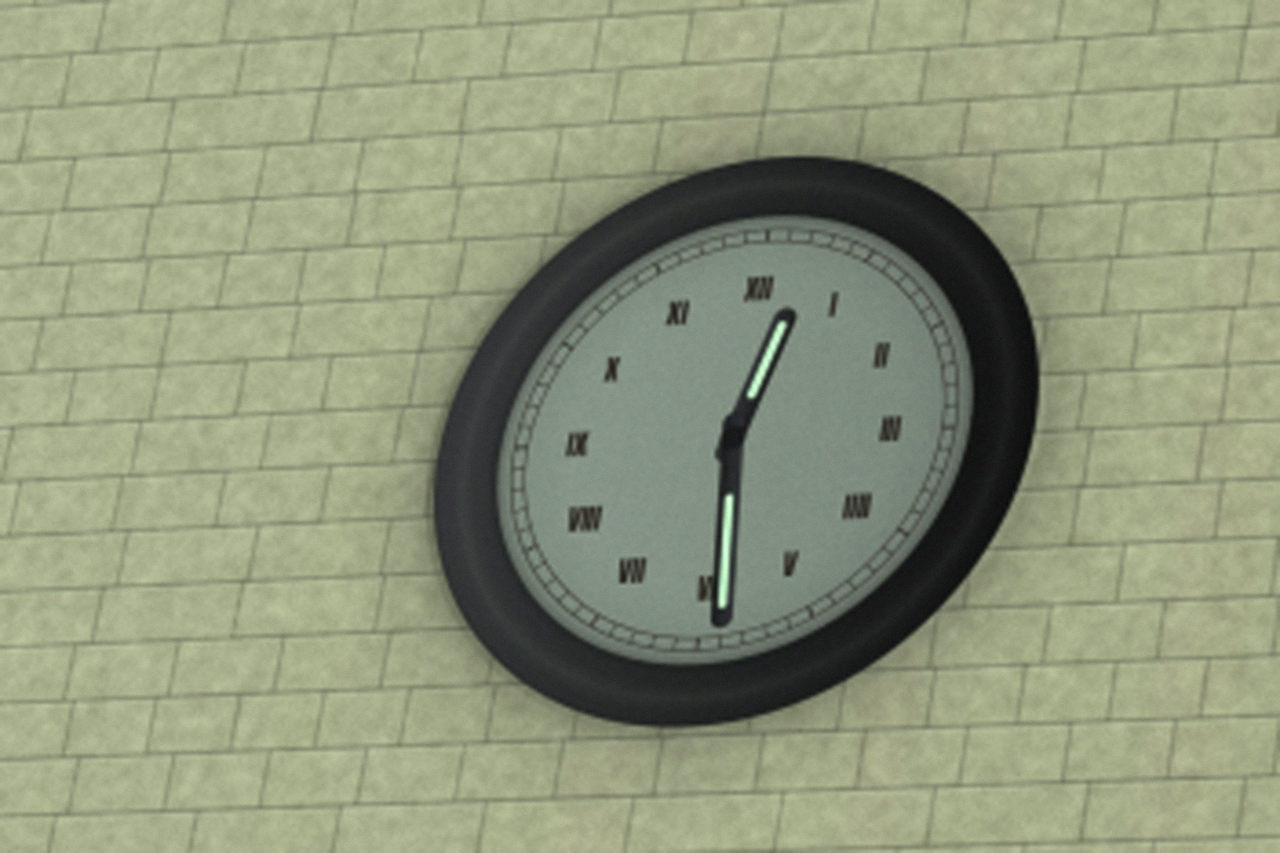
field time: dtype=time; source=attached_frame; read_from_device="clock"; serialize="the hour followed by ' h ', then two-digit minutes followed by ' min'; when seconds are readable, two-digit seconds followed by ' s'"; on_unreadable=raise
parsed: 12 h 29 min
